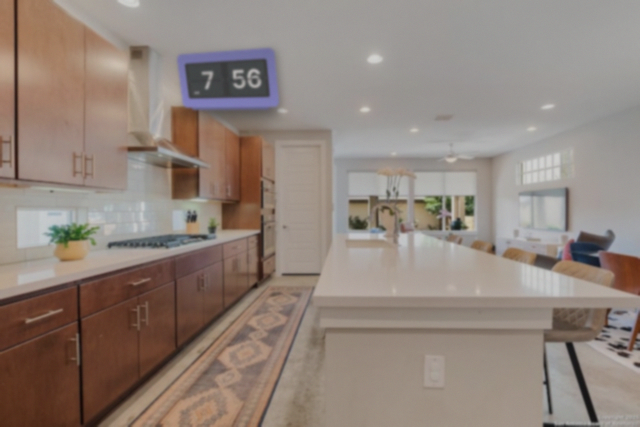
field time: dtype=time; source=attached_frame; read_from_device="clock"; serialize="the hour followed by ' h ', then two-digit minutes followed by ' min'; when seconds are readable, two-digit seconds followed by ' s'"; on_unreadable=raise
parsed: 7 h 56 min
